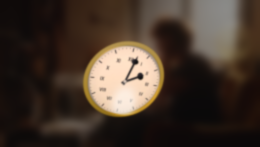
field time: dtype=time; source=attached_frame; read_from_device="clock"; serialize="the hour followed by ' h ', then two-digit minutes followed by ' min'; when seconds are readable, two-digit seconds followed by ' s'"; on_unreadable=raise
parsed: 2 h 02 min
